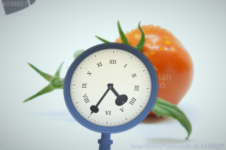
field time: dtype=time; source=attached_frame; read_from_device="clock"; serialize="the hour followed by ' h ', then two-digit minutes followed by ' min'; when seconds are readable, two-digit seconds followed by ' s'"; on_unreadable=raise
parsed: 4 h 35 min
